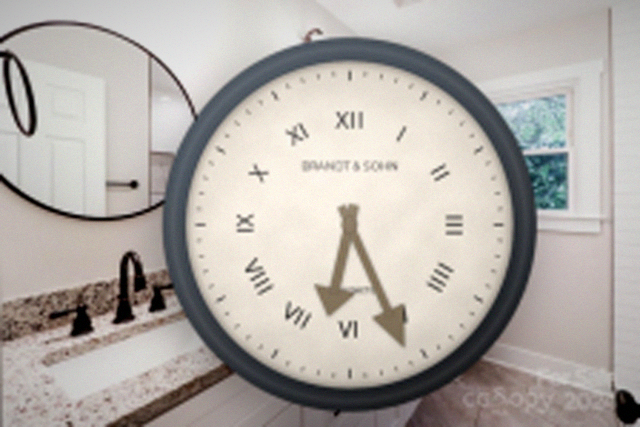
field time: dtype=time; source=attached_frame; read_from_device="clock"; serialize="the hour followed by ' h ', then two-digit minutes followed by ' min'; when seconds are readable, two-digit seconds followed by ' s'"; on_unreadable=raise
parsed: 6 h 26 min
